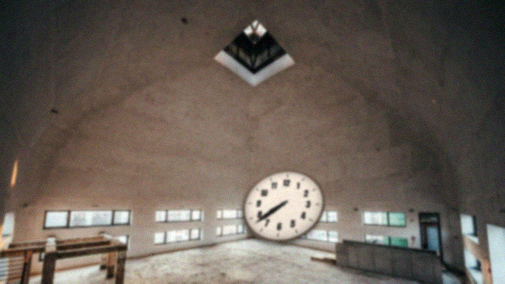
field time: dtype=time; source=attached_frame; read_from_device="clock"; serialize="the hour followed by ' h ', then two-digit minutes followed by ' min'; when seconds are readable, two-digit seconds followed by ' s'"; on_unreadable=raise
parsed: 7 h 38 min
